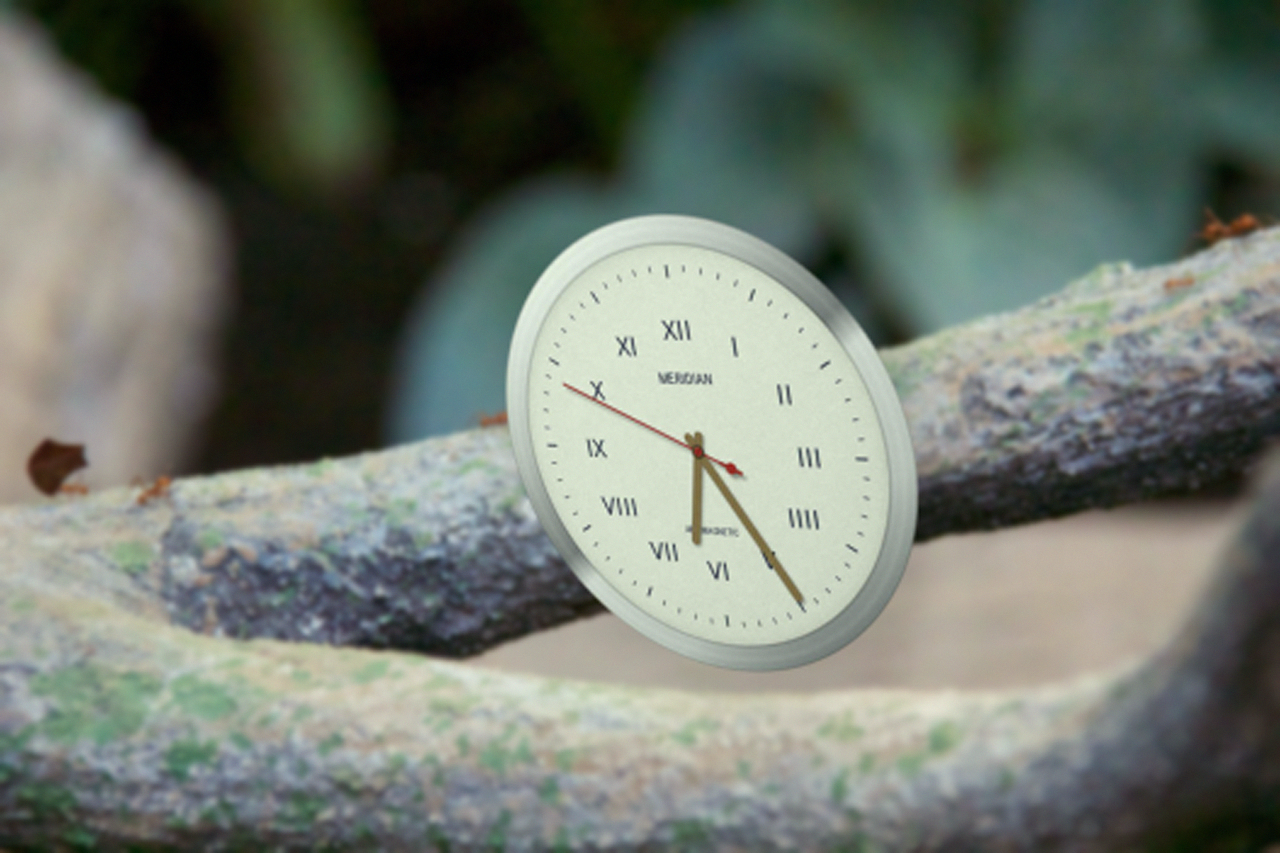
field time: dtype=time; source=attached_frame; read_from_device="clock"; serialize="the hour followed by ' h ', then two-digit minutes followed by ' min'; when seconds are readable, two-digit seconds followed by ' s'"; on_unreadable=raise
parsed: 6 h 24 min 49 s
